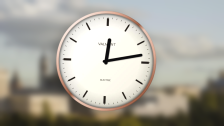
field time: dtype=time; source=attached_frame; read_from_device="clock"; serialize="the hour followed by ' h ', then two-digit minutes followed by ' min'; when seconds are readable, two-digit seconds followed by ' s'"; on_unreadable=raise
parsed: 12 h 13 min
